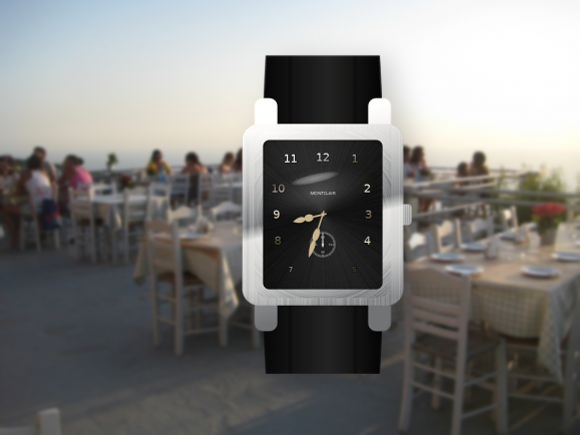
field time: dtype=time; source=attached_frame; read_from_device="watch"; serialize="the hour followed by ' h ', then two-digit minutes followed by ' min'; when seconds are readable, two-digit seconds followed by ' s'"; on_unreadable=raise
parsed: 8 h 33 min
